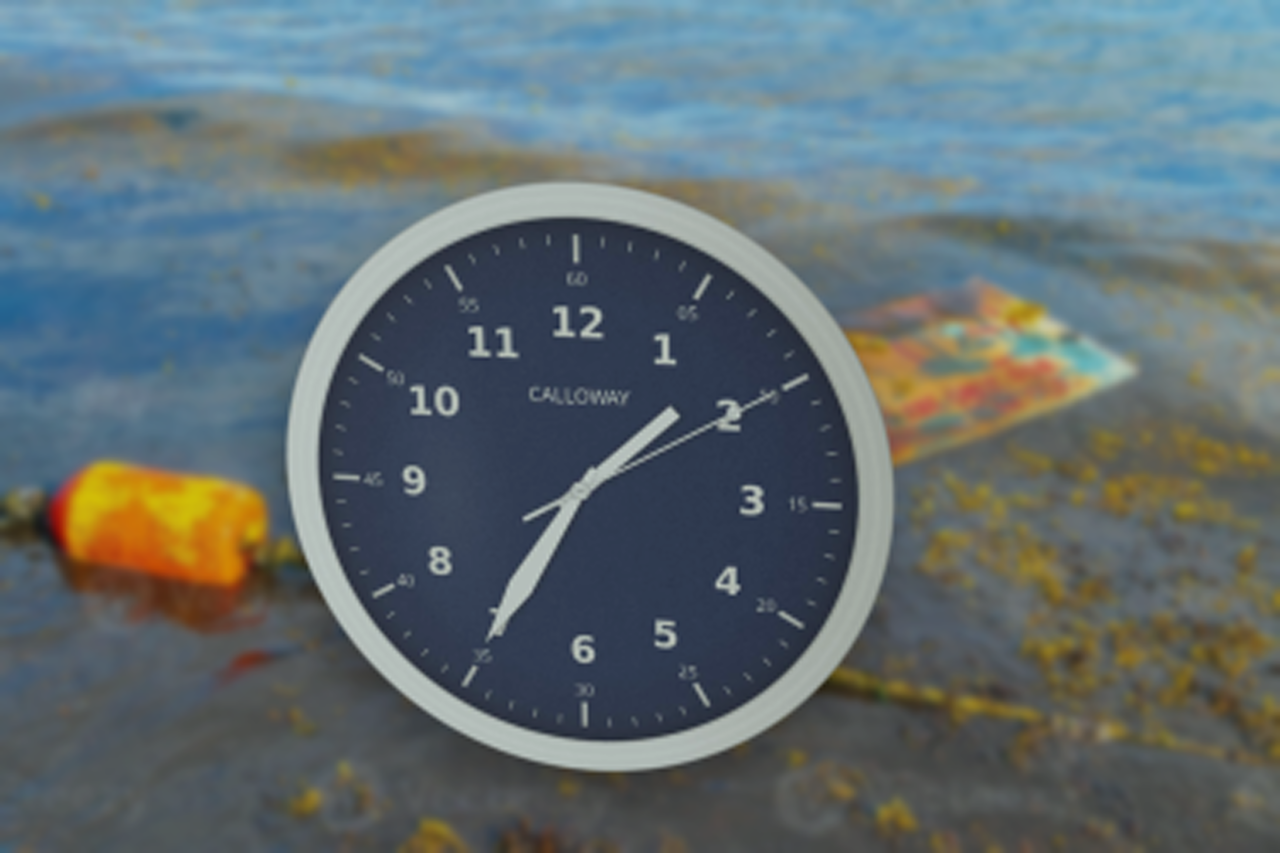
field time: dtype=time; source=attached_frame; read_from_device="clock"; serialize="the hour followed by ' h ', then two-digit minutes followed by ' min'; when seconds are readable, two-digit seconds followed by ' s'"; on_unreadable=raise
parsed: 1 h 35 min 10 s
